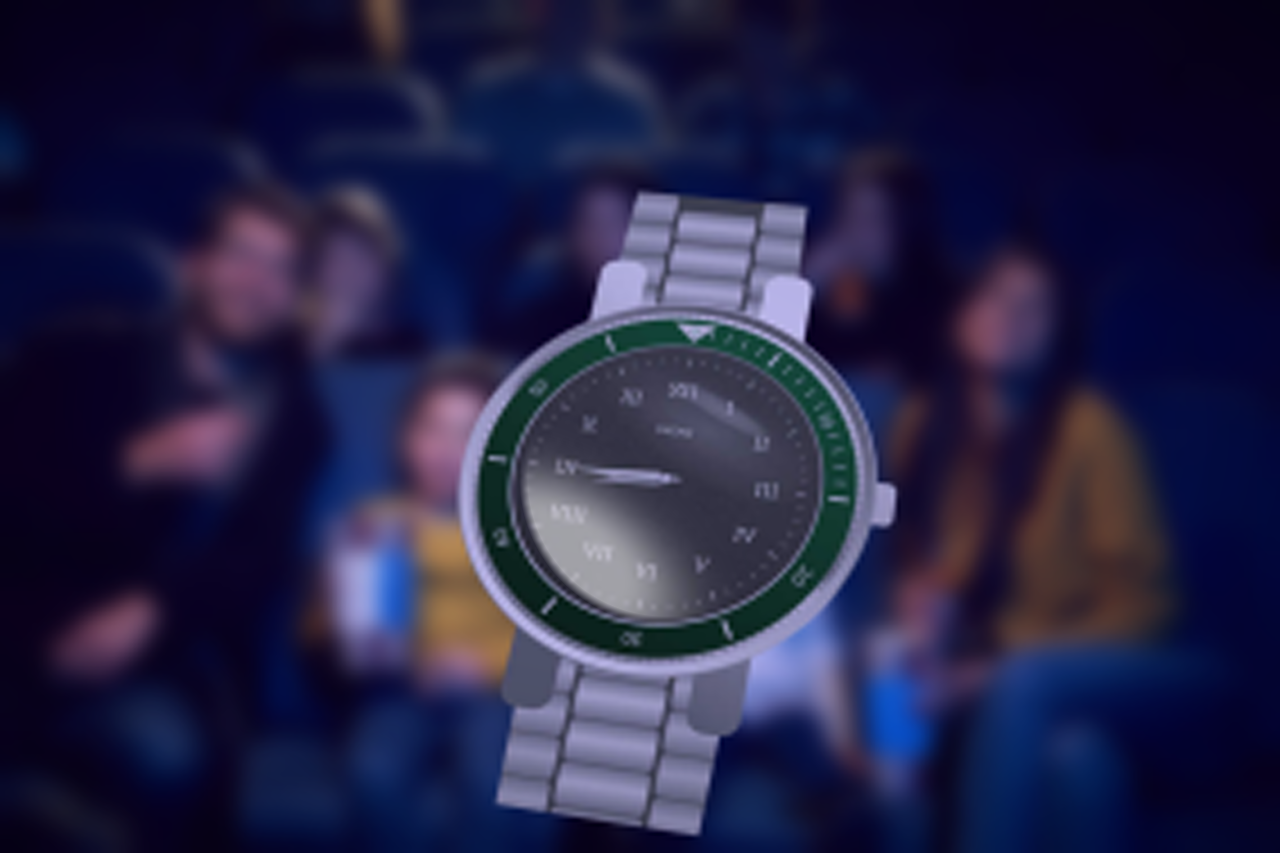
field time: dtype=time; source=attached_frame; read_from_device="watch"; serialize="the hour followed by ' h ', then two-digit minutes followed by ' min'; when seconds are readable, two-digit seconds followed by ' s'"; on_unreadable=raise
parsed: 8 h 45 min
